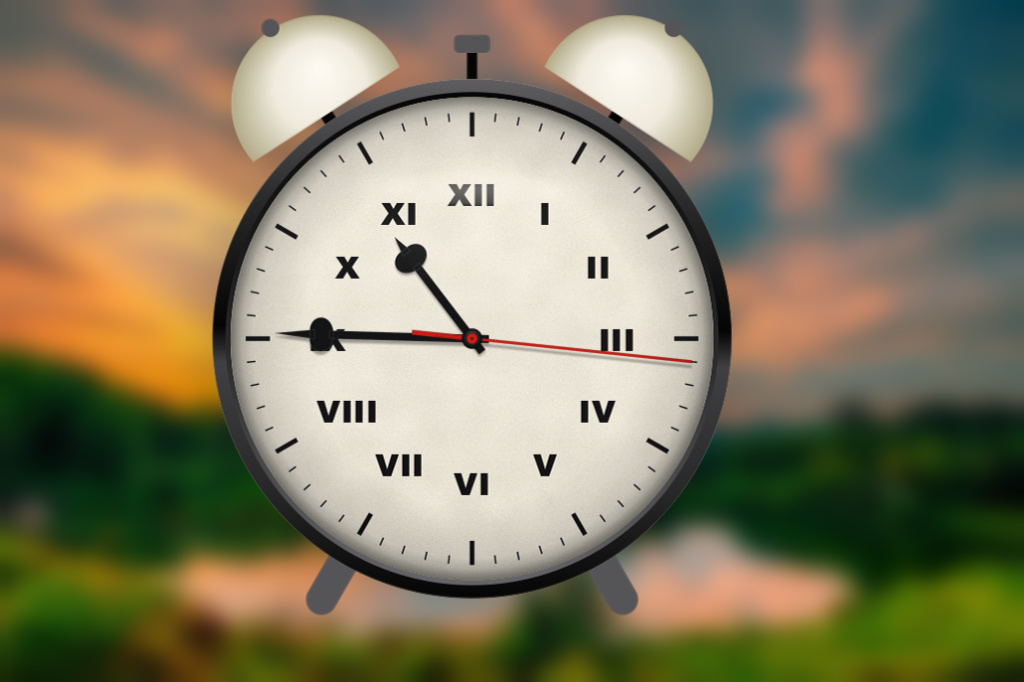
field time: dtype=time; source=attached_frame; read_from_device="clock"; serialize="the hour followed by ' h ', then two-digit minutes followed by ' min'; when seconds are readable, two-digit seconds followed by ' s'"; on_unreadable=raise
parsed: 10 h 45 min 16 s
